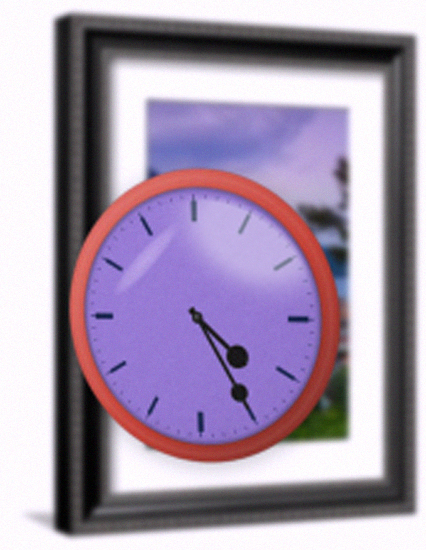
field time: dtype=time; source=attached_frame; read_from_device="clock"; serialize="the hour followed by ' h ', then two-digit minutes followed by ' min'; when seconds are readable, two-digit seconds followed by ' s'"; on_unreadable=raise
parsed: 4 h 25 min
